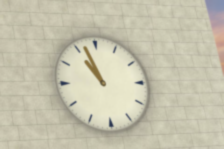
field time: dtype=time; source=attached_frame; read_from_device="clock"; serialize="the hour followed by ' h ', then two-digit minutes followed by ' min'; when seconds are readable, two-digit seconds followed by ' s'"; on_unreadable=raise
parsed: 10 h 57 min
